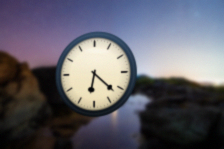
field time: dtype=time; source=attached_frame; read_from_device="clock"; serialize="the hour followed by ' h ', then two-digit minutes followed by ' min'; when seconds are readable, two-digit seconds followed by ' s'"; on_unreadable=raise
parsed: 6 h 22 min
